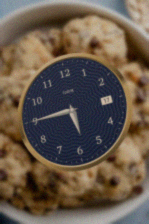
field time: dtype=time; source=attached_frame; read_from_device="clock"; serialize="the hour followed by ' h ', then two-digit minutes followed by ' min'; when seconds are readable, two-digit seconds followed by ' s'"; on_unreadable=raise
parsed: 5 h 45 min
